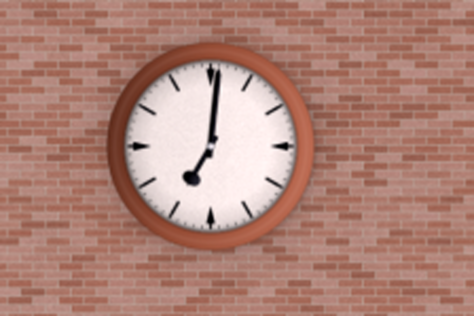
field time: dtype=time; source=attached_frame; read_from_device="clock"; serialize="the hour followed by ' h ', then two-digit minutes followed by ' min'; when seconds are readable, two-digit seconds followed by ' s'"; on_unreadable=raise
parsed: 7 h 01 min
